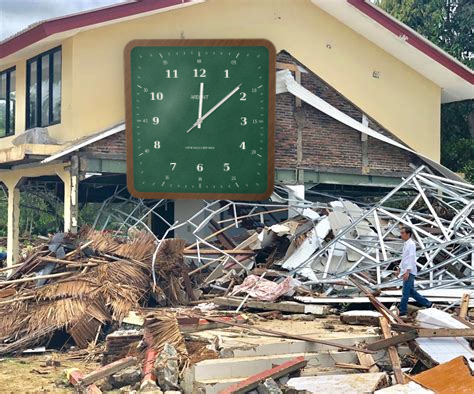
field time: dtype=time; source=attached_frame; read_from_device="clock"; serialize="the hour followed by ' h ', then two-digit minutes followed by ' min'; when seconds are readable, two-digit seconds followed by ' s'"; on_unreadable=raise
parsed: 12 h 08 min 08 s
